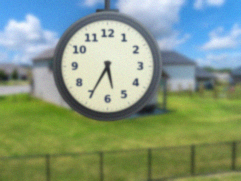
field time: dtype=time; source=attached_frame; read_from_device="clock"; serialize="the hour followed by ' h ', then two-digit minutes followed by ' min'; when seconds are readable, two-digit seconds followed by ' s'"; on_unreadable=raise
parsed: 5 h 35 min
